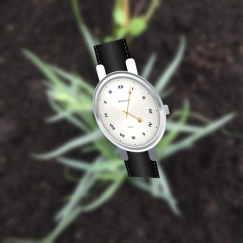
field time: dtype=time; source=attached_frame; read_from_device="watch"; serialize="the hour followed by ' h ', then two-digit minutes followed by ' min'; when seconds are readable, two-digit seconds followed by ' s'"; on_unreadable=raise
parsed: 4 h 04 min
